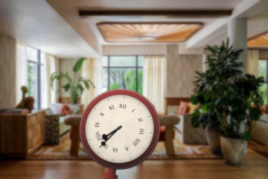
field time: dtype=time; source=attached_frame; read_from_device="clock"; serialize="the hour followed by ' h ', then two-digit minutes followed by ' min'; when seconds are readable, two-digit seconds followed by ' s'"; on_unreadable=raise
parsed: 7 h 36 min
